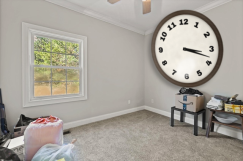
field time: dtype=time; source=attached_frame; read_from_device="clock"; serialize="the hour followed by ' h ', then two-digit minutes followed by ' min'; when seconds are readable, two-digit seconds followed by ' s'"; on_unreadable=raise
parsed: 3 h 18 min
